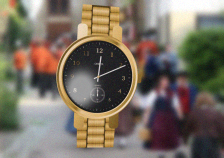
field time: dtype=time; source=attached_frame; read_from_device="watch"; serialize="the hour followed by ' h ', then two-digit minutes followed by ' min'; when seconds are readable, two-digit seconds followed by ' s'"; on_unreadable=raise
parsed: 12 h 11 min
